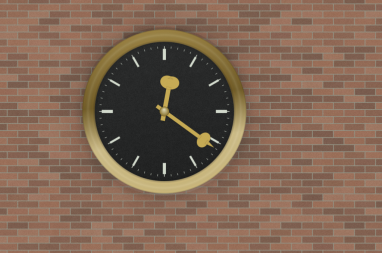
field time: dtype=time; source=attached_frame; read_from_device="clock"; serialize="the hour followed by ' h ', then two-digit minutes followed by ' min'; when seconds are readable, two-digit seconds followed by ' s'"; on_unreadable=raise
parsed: 12 h 21 min
